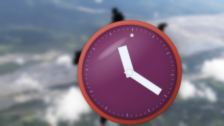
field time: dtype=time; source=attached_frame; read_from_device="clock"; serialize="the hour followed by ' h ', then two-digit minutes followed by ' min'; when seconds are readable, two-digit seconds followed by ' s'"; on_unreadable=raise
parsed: 11 h 20 min
